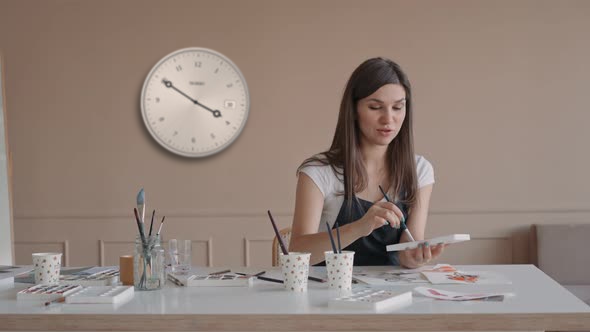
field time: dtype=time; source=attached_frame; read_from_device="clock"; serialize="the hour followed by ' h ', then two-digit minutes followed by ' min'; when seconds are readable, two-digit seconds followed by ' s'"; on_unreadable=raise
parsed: 3 h 50 min
